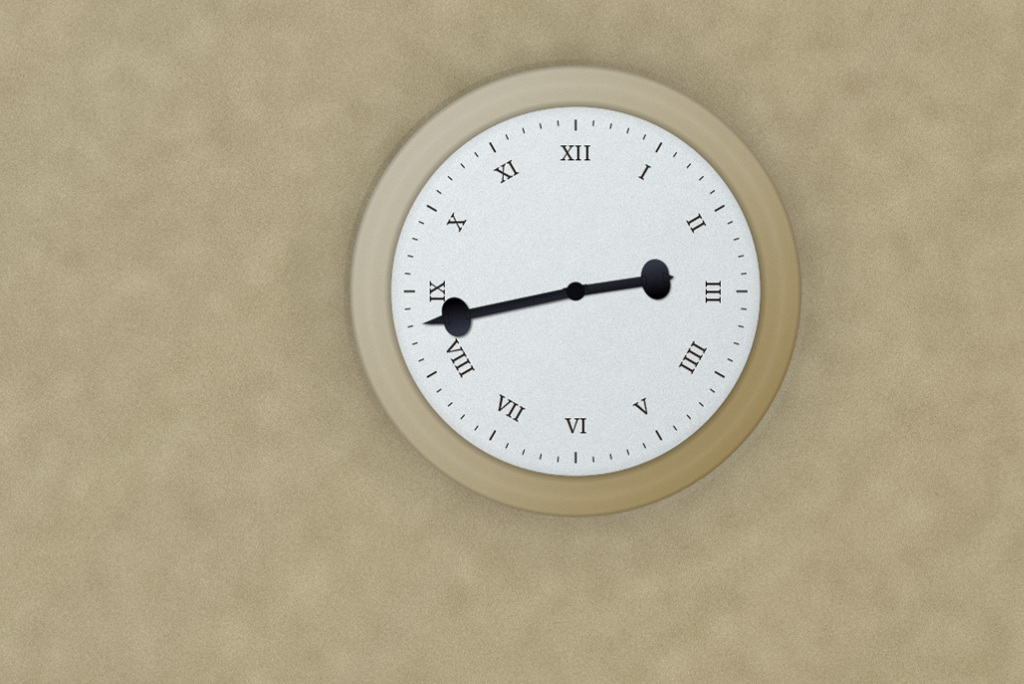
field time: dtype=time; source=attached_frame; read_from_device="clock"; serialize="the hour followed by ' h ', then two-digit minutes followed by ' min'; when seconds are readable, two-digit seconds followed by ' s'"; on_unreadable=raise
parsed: 2 h 43 min
